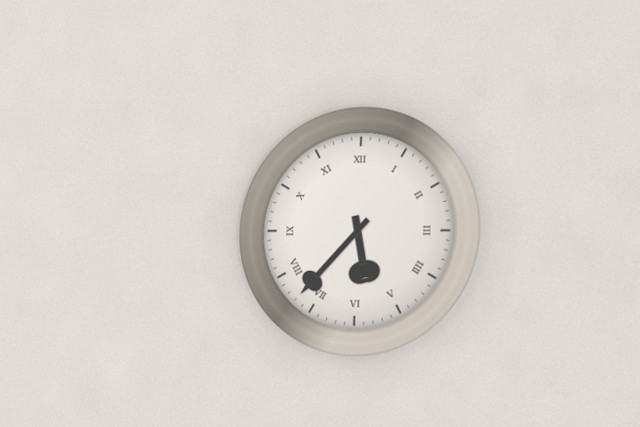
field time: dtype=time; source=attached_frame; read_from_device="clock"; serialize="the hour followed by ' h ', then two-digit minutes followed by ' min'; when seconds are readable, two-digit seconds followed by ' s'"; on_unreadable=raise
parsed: 5 h 37 min
